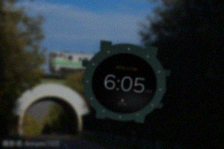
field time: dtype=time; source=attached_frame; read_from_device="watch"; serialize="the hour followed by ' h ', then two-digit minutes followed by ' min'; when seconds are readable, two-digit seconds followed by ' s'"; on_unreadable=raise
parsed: 6 h 05 min
